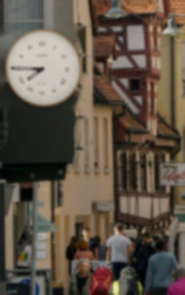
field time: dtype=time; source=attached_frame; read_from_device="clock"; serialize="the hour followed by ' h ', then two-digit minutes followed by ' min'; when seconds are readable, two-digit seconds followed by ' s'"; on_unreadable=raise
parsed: 7 h 45 min
